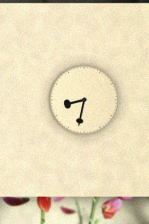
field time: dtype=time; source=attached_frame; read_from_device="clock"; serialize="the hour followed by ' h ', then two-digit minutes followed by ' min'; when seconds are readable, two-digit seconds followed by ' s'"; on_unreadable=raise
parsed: 8 h 32 min
